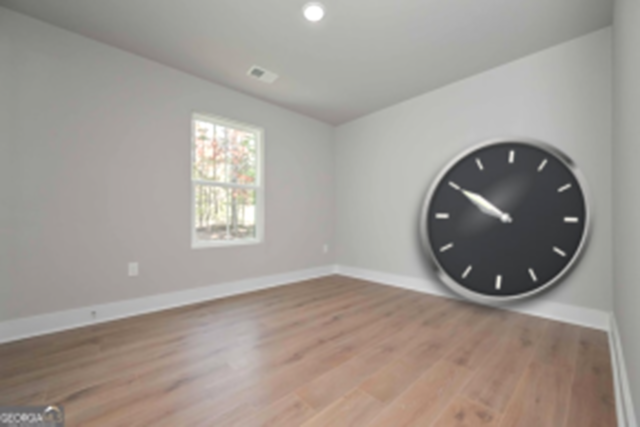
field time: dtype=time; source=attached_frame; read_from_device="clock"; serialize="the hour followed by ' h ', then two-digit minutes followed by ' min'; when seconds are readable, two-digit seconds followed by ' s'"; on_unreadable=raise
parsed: 9 h 50 min
